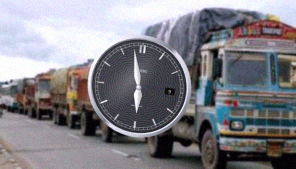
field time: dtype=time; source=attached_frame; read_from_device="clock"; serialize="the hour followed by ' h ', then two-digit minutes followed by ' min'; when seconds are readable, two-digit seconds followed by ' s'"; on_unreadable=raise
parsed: 5 h 58 min
